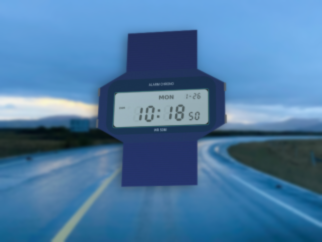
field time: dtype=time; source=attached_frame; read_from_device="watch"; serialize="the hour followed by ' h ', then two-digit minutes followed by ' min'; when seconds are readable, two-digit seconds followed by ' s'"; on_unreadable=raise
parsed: 10 h 18 min
